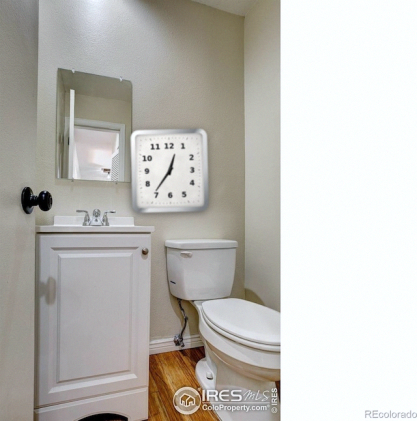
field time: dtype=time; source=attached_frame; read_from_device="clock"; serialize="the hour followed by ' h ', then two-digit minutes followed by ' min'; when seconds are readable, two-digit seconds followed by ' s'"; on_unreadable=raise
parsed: 12 h 36 min
